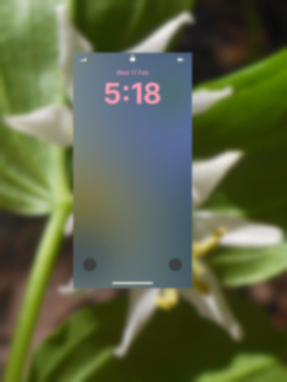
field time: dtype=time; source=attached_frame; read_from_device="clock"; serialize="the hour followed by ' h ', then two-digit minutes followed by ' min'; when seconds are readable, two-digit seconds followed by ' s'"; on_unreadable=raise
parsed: 5 h 18 min
